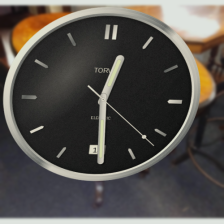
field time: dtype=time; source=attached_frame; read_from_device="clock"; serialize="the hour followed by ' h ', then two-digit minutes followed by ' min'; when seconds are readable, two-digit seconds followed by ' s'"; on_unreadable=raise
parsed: 12 h 29 min 22 s
